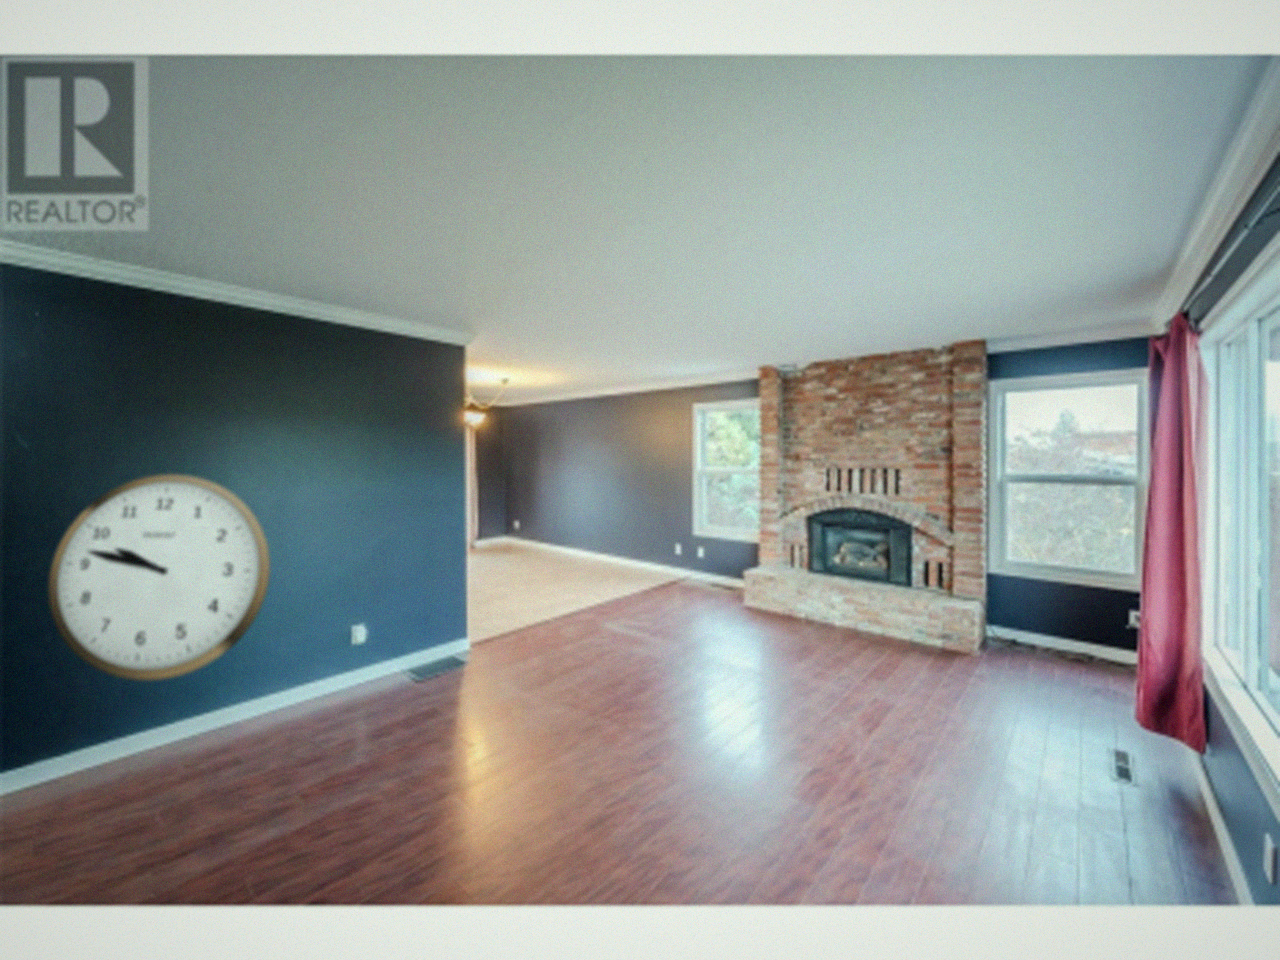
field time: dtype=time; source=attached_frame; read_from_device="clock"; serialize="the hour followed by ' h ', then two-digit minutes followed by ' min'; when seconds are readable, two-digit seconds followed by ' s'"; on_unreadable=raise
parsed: 9 h 47 min
